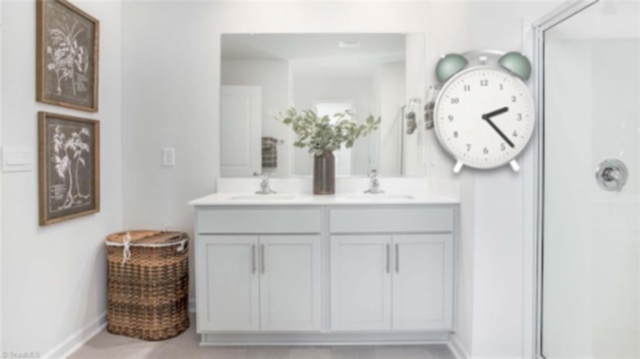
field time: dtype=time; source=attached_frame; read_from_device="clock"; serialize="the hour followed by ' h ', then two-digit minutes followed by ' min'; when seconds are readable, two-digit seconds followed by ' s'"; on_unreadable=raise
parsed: 2 h 23 min
